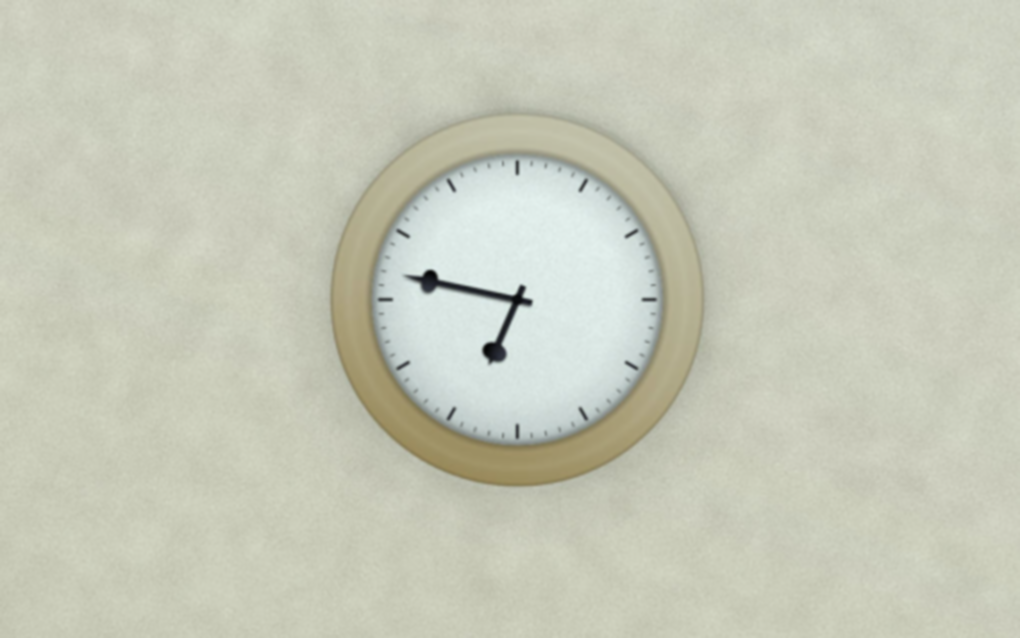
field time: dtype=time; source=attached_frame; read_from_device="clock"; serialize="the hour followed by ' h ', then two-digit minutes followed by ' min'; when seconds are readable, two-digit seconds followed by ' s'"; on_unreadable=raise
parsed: 6 h 47 min
